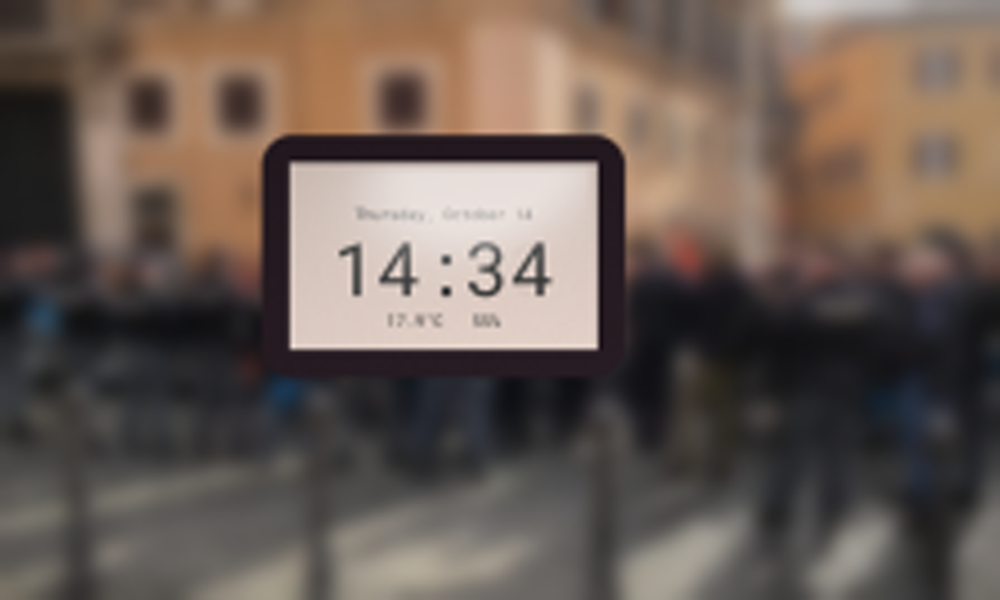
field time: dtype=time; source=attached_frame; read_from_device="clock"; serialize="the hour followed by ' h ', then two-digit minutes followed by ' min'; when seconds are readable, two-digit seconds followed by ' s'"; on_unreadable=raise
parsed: 14 h 34 min
